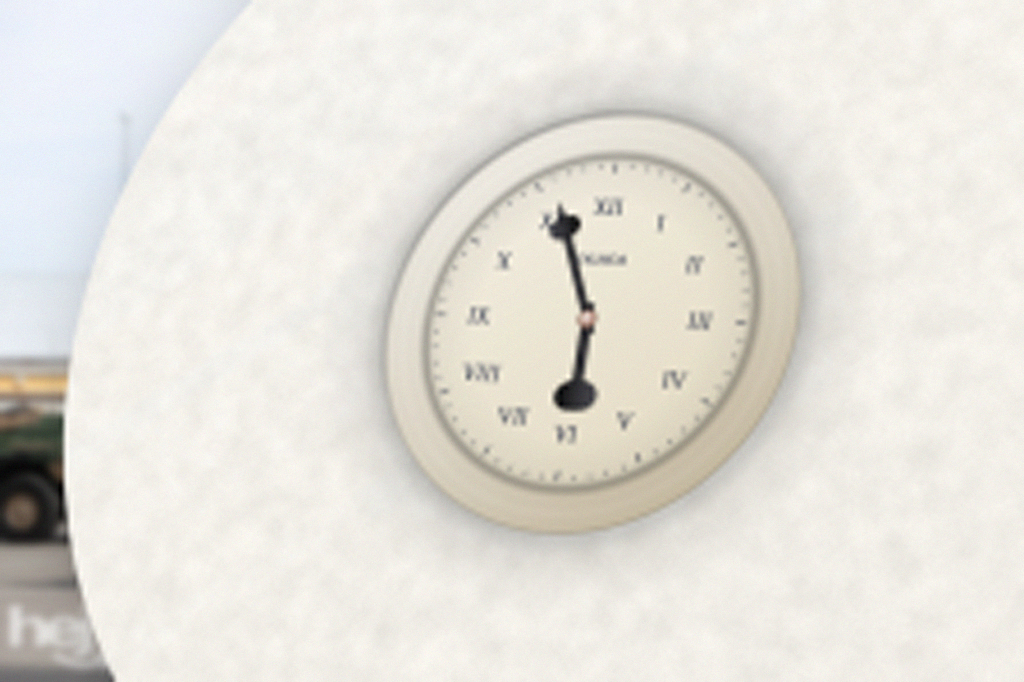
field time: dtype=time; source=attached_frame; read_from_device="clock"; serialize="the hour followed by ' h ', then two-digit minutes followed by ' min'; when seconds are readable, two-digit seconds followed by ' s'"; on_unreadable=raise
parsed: 5 h 56 min
